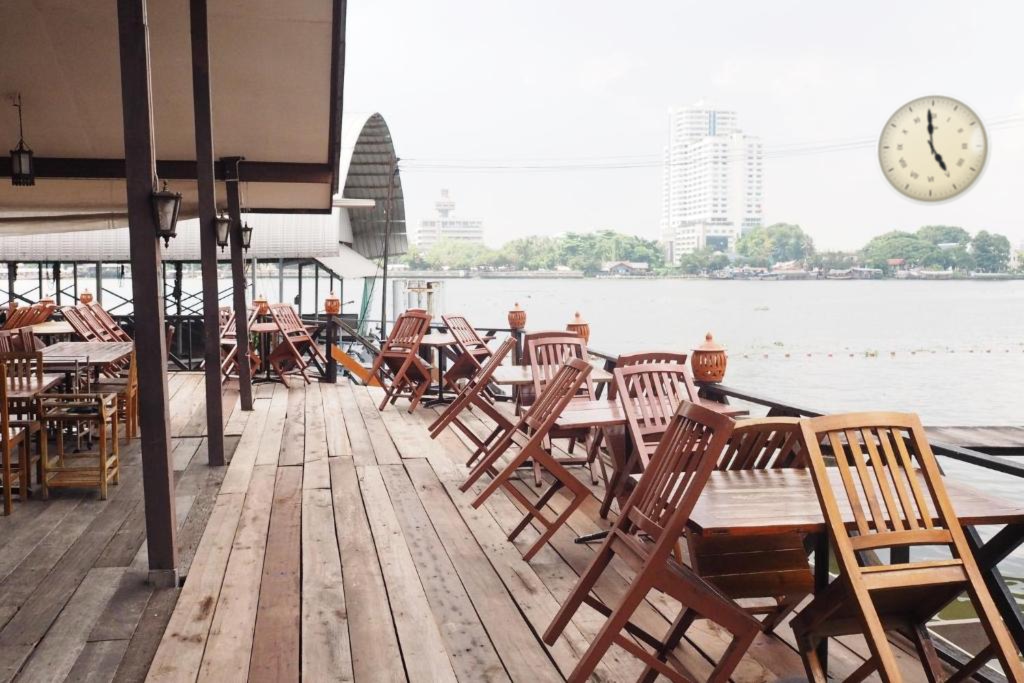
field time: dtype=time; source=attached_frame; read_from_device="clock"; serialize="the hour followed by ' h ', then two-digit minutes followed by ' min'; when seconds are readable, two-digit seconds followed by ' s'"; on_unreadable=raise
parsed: 4 h 59 min
